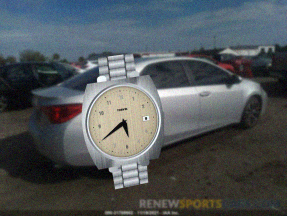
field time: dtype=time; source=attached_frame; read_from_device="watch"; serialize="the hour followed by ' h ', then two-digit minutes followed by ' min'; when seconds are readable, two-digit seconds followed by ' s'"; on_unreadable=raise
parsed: 5 h 40 min
